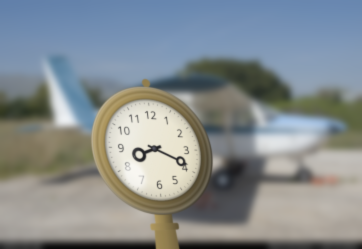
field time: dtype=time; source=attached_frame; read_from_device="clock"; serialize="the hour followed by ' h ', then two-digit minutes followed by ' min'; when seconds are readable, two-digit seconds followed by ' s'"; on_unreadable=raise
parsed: 8 h 19 min
